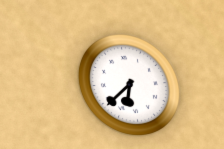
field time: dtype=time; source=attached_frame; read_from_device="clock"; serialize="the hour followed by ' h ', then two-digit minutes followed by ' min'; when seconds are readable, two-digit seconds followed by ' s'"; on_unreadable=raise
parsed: 6 h 39 min
